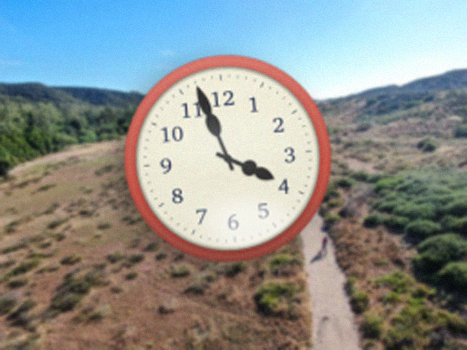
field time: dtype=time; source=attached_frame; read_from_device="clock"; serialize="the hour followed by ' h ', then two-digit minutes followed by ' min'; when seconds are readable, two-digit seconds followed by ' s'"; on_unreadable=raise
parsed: 3 h 57 min
